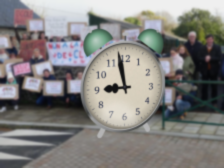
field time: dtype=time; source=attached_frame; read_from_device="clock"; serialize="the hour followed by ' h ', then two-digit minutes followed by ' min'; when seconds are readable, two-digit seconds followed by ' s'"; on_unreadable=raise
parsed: 8 h 58 min
